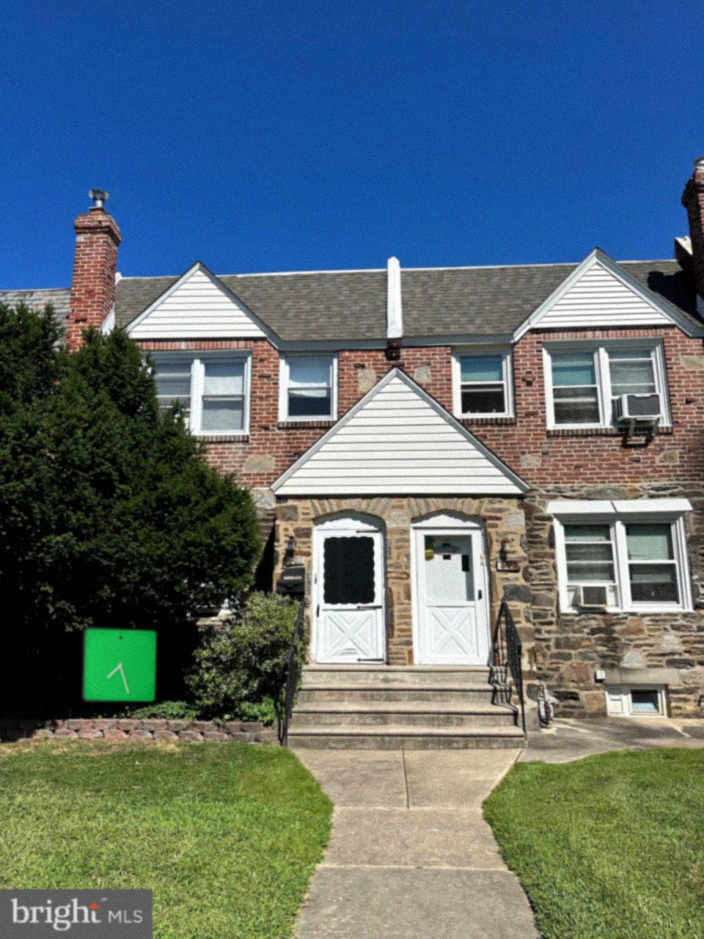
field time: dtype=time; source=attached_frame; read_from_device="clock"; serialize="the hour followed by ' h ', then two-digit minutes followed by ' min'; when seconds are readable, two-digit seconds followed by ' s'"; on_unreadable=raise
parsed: 7 h 27 min
